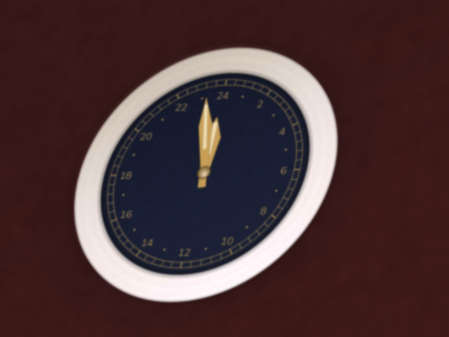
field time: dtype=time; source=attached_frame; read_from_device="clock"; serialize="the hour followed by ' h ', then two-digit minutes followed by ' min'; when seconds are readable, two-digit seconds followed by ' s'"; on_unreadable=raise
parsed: 23 h 58 min
